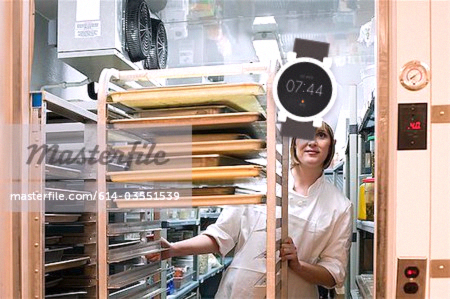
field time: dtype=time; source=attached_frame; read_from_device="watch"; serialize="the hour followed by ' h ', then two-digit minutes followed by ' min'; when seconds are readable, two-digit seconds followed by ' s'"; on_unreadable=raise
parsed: 7 h 44 min
